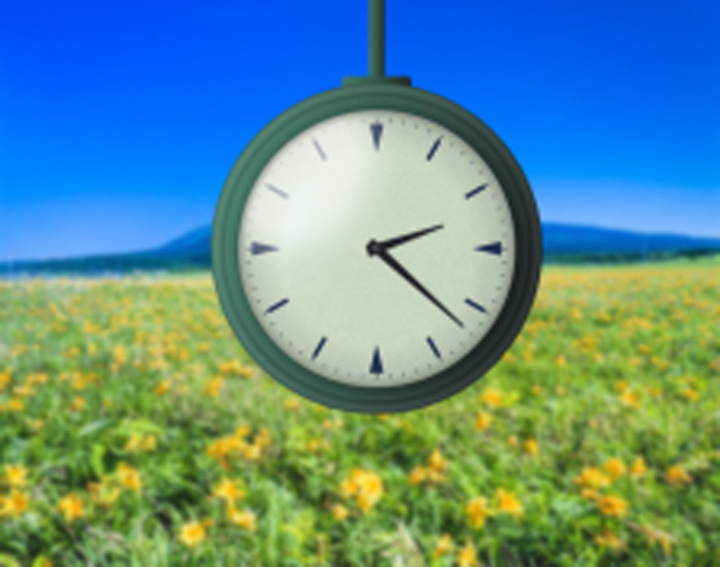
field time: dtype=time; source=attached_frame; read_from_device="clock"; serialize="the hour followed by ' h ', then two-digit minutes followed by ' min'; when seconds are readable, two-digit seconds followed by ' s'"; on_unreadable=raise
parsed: 2 h 22 min
